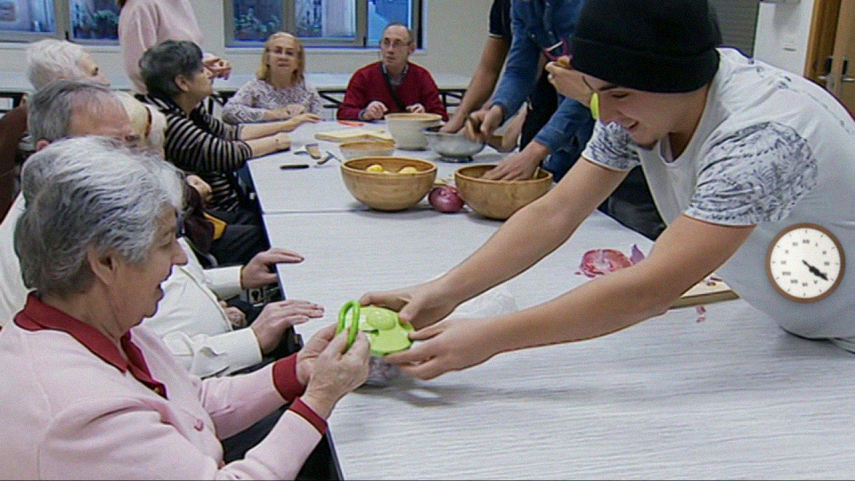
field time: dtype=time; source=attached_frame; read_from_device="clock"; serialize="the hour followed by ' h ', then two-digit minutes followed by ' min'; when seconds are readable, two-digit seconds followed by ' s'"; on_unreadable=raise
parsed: 4 h 21 min
